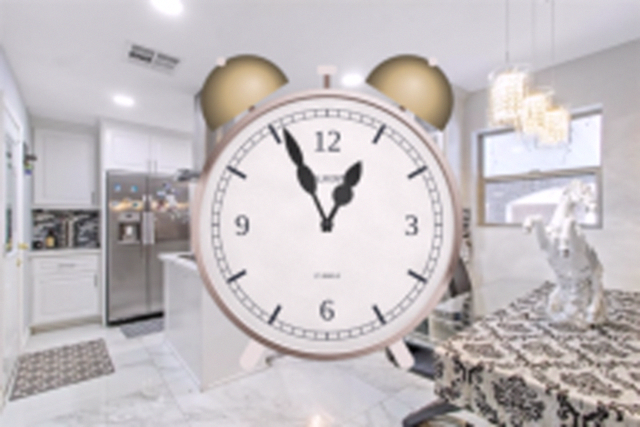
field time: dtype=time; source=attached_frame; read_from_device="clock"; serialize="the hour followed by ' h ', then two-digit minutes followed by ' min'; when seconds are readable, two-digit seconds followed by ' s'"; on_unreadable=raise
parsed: 12 h 56 min
